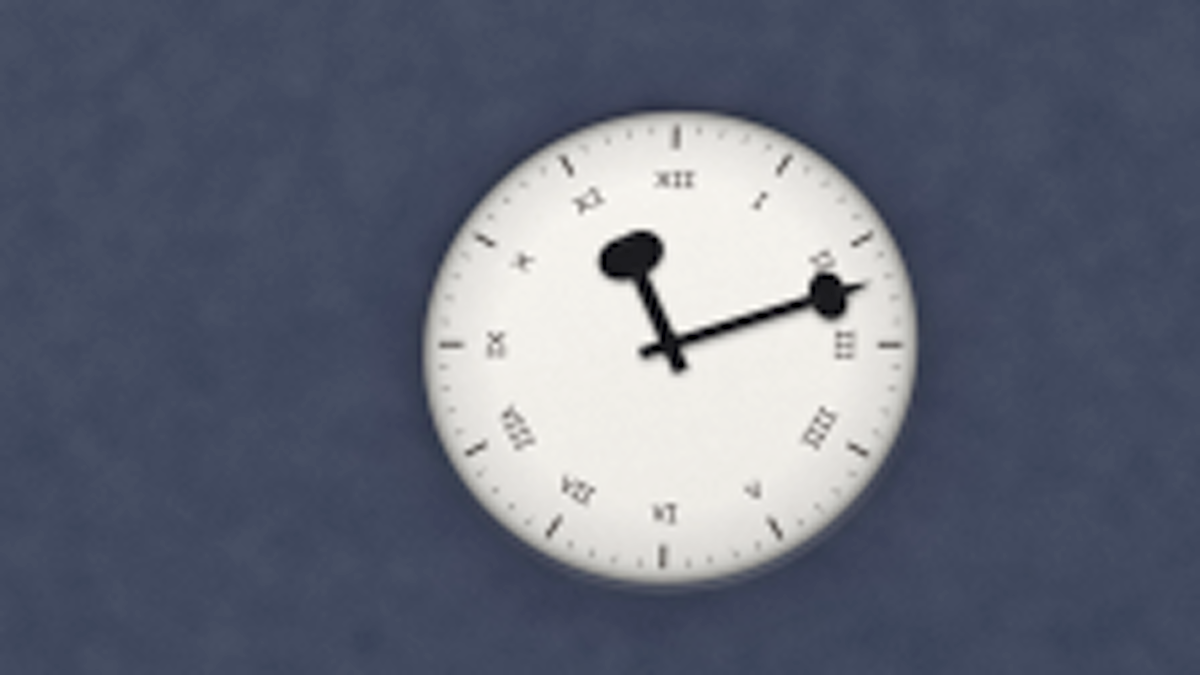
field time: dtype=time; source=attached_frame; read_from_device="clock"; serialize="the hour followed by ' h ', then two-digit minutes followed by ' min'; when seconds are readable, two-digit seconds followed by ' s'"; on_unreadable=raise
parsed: 11 h 12 min
